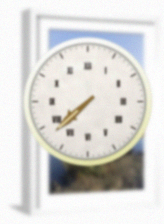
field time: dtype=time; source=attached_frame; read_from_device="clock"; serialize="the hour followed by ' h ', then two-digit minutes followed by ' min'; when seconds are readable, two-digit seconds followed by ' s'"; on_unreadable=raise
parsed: 7 h 38 min
